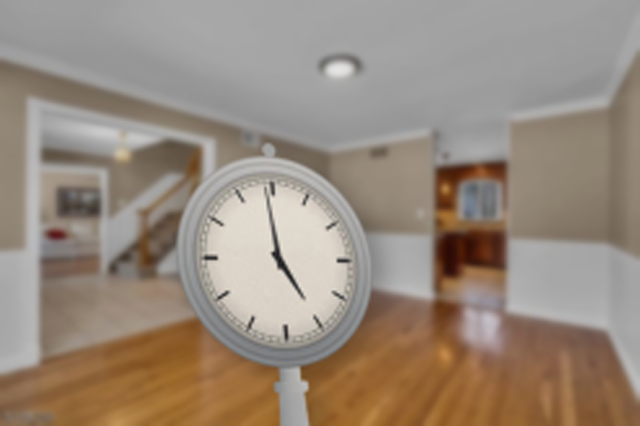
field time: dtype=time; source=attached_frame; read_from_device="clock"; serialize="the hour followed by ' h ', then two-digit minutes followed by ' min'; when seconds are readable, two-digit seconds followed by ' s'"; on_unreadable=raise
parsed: 4 h 59 min
